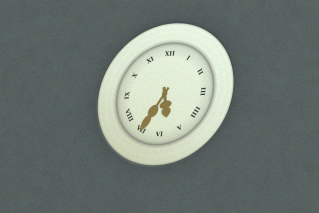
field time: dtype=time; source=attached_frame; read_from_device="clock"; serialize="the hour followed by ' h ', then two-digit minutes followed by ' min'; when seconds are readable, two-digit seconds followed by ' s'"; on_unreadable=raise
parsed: 5 h 35 min
